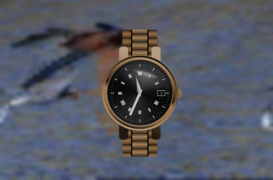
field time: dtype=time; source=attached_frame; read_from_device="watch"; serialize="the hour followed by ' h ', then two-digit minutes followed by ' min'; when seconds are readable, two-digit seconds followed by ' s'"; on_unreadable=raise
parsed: 11 h 34 min
